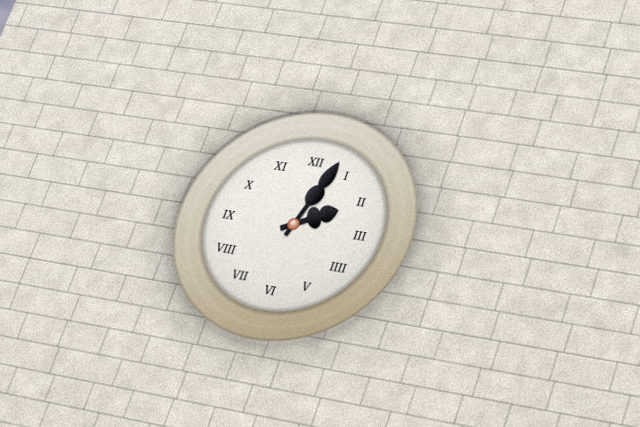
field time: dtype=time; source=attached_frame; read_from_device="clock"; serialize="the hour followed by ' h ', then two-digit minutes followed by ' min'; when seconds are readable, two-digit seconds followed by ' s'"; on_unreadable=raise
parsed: 2 h 03 min
